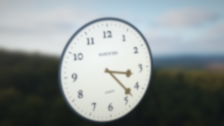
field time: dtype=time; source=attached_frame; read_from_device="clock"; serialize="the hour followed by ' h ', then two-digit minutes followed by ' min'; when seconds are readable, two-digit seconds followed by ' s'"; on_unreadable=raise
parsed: 3 h 23 min
